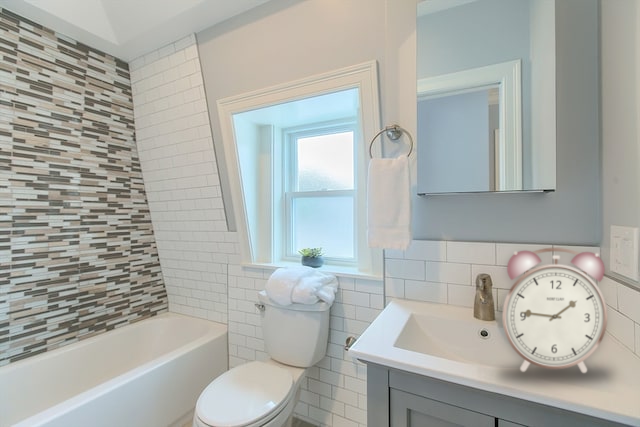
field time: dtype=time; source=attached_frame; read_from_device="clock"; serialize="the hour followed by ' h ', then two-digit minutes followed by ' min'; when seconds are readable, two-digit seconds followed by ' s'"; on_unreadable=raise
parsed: 1 h 46 min
